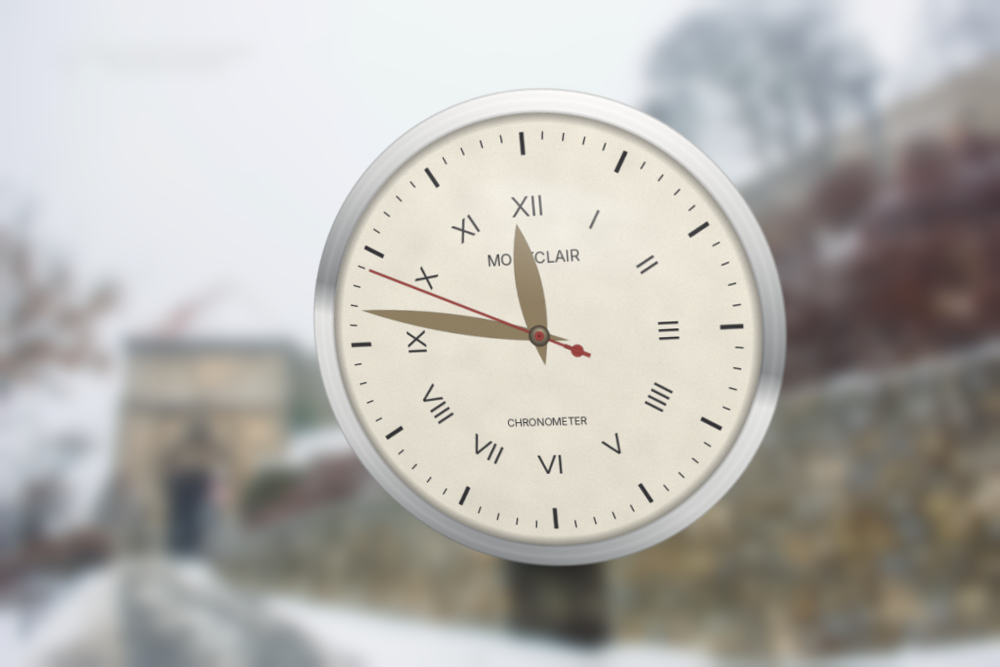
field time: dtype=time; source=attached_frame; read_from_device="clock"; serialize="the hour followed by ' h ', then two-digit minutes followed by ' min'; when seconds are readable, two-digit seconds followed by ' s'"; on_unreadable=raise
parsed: 11 h 46 min 49 s
